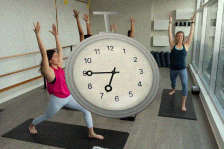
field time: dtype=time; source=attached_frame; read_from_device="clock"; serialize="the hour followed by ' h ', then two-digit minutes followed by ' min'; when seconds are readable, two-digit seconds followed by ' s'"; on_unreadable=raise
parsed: 6 h 45 min
